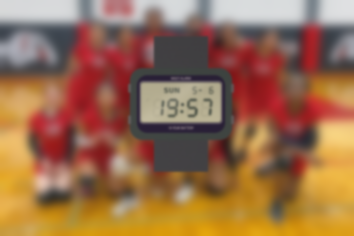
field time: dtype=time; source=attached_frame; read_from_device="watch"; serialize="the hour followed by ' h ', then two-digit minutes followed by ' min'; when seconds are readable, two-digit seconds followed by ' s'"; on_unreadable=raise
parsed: 19 h 57 min
